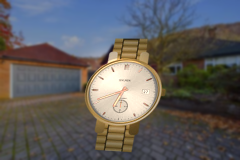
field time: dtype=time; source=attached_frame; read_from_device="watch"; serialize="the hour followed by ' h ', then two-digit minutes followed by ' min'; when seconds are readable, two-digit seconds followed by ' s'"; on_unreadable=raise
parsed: 6 h 41 min
